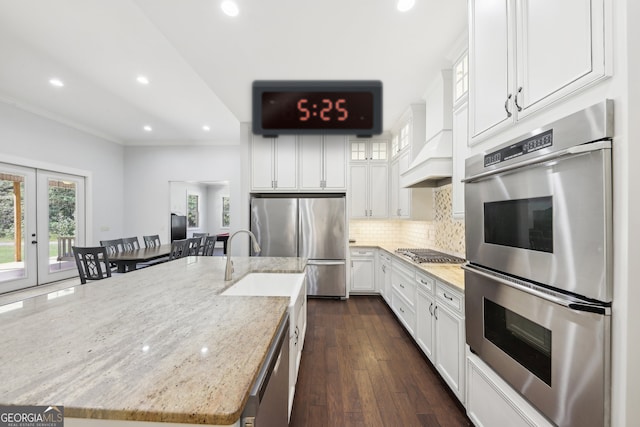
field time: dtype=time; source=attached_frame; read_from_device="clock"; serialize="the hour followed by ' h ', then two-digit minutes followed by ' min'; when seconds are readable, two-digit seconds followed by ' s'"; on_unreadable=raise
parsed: 5 h 25 min
